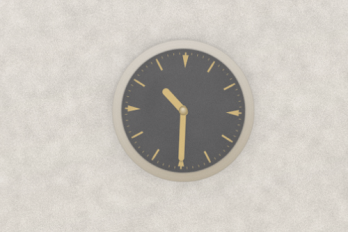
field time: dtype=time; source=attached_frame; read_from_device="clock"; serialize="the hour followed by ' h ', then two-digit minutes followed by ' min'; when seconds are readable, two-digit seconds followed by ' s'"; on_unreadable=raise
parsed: 10 h 30 min
